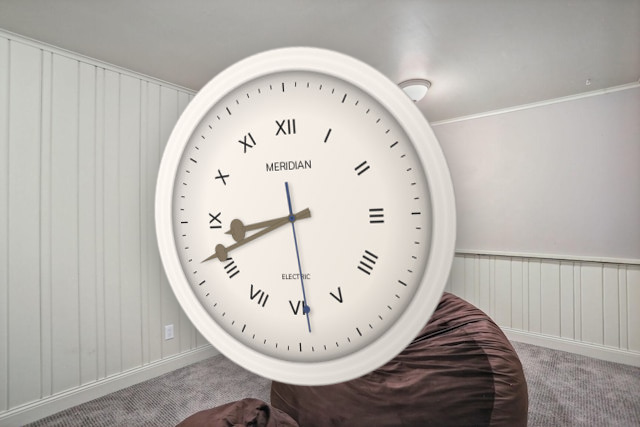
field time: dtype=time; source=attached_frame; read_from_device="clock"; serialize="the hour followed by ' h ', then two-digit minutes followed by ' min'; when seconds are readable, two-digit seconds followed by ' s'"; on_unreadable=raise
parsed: 8 h 41 min 29 s
